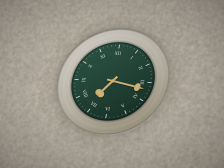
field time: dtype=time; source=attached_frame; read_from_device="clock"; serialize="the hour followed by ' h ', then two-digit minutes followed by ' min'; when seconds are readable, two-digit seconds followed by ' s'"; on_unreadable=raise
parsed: 7 h 17 min
